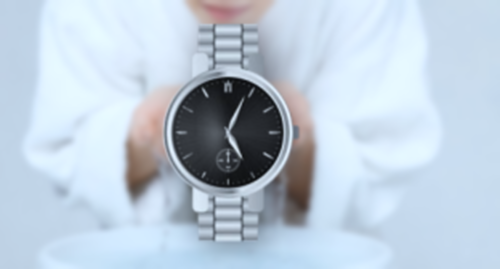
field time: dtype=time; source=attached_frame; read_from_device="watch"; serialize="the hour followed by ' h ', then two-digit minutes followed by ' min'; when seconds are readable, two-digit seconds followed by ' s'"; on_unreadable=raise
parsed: 5 h 04 min
